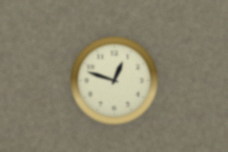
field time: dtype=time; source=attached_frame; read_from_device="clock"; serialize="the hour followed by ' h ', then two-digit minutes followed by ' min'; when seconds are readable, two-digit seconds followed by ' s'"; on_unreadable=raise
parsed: 12 h 48 min
